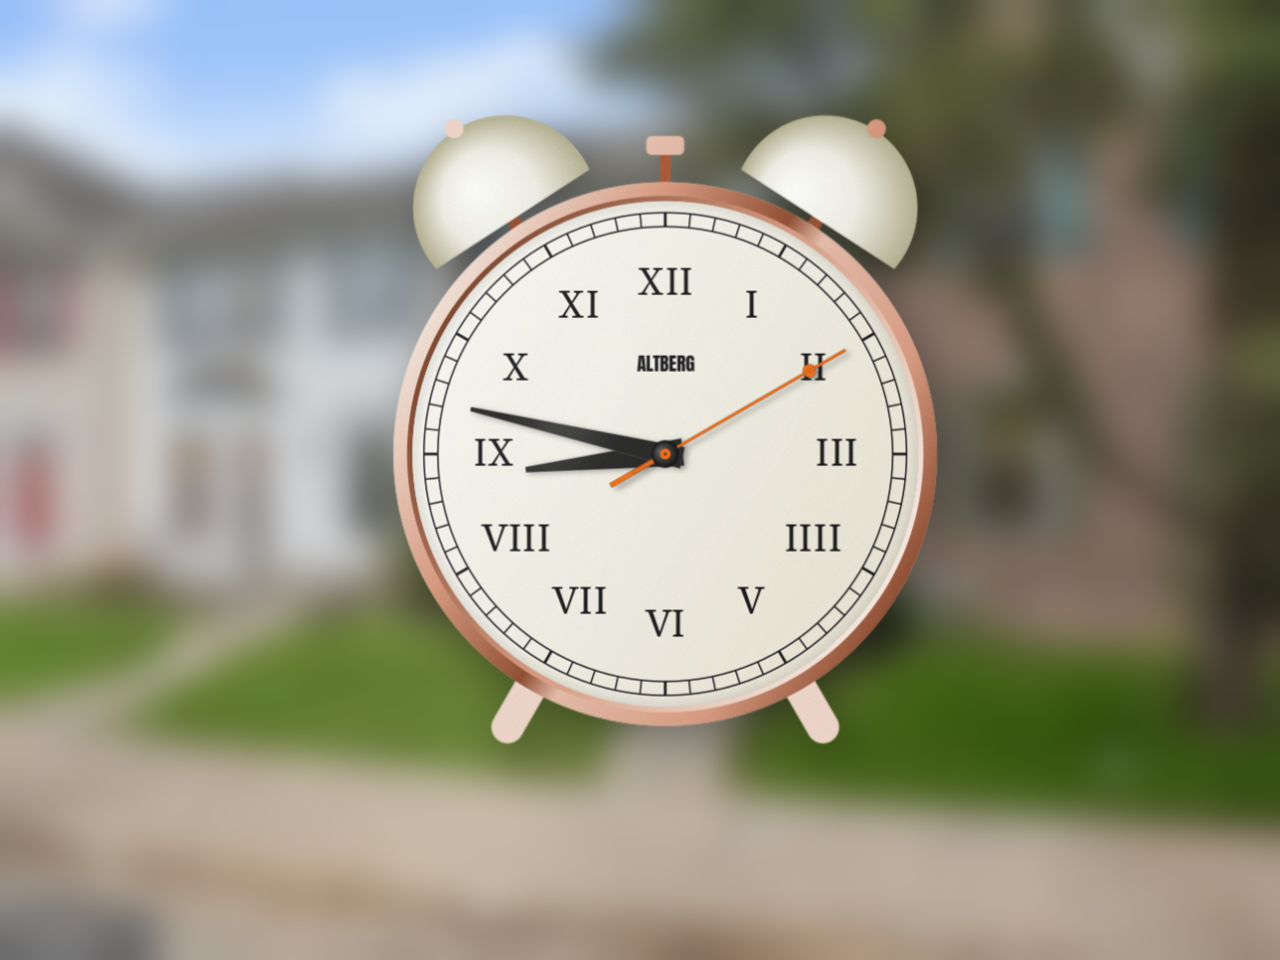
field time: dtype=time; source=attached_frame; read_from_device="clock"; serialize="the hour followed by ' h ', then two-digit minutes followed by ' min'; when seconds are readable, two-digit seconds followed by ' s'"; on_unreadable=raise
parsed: 8 h 47 min 10 s
